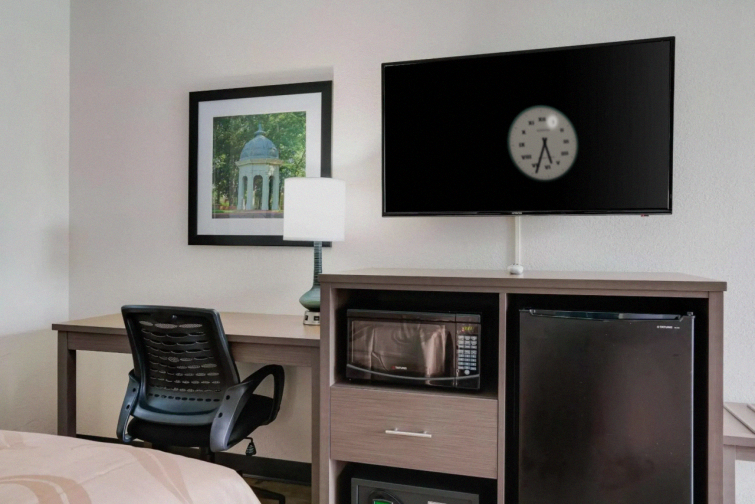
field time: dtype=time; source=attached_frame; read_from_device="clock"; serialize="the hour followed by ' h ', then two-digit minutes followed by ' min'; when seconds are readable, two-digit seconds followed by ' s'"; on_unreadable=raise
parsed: 5 h 34 min
